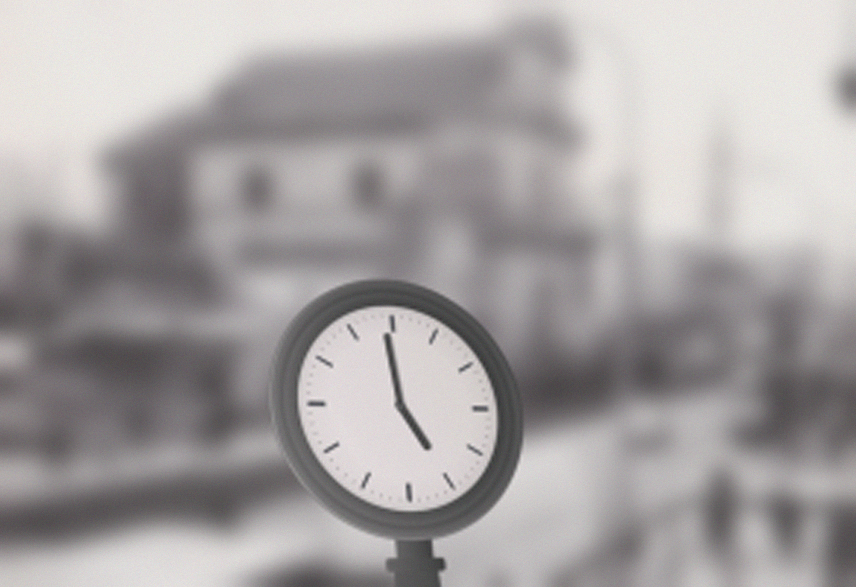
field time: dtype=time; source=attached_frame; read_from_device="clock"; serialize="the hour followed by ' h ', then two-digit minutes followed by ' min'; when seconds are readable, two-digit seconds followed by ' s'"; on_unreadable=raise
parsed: 4 h 59 min
